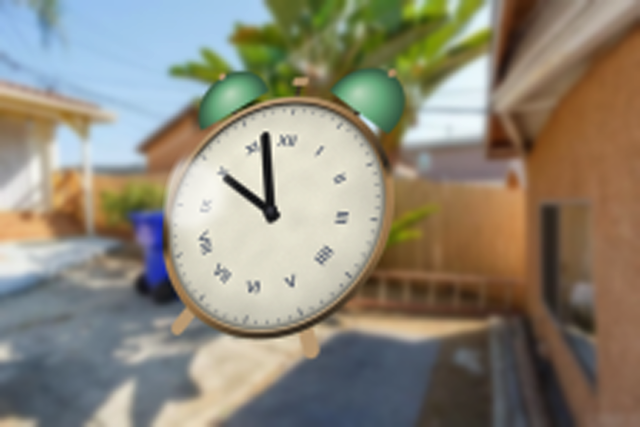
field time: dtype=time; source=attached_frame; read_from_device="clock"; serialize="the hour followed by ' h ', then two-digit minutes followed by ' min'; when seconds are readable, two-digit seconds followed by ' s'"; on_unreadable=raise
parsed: 9 h 57 min
